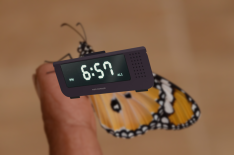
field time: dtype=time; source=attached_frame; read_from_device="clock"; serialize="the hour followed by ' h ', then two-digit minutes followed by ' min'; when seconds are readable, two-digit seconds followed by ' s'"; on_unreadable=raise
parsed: 6 h 57 min
